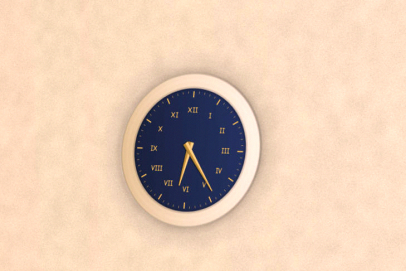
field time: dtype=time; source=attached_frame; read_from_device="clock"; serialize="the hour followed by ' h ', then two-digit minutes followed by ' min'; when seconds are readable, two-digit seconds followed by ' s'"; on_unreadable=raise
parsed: 6 h 24 min
